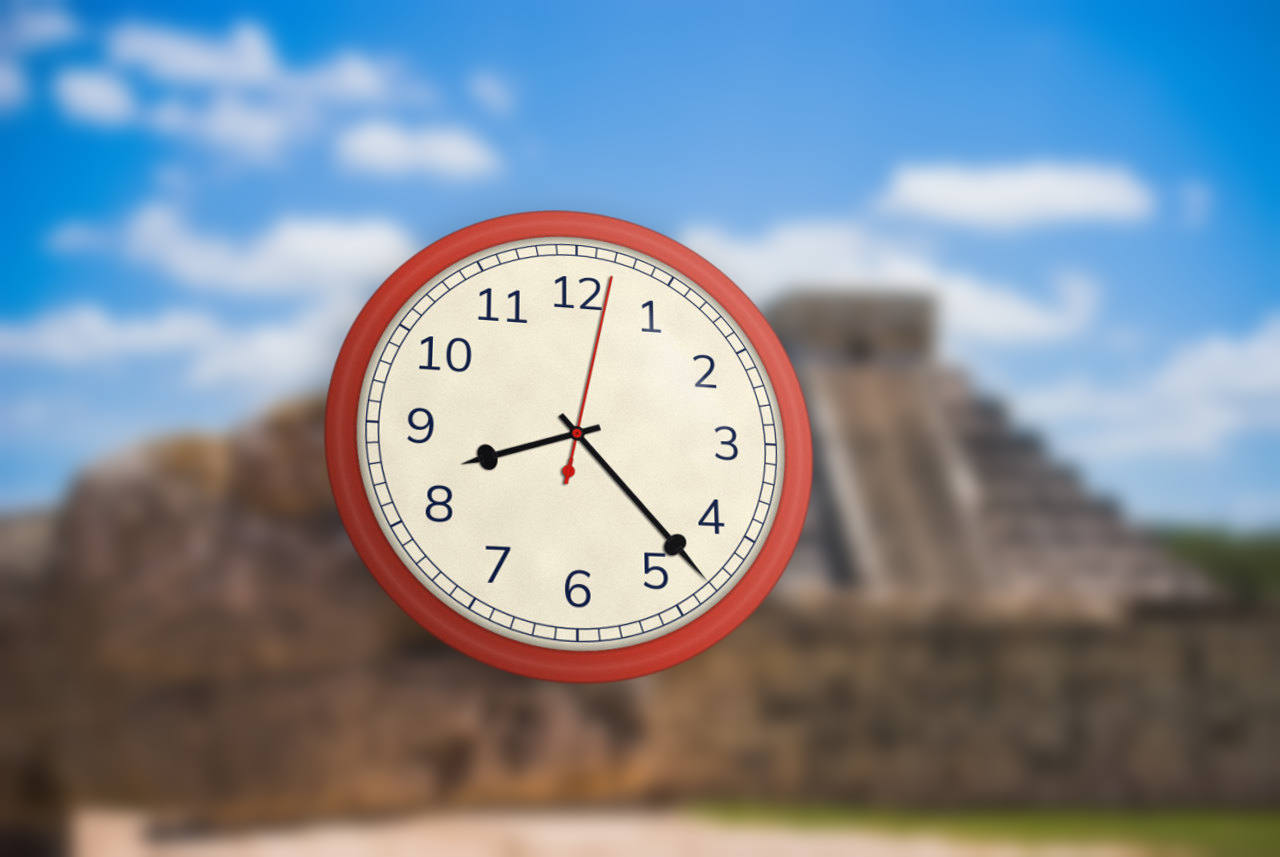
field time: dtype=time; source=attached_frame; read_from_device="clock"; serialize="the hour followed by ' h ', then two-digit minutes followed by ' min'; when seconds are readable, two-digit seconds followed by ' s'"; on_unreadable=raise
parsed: 8 h 23 min 02 s
